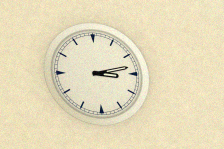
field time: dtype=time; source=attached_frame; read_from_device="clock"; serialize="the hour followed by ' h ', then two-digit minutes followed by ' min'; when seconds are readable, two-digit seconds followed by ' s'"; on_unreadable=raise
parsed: 3 h 13 min
